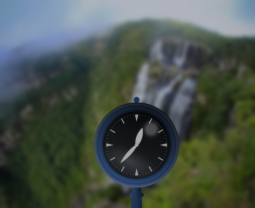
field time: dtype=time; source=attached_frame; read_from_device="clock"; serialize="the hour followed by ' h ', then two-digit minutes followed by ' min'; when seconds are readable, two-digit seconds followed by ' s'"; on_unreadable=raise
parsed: 12 h 37 min
